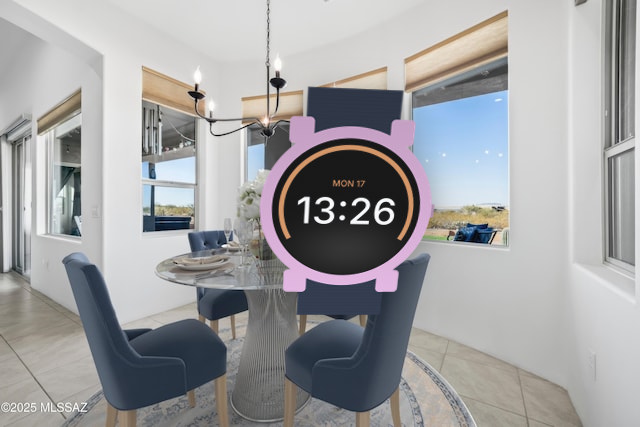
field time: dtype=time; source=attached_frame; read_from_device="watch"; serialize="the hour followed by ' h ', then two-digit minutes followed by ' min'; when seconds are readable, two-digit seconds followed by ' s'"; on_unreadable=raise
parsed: 13 h 26 min
